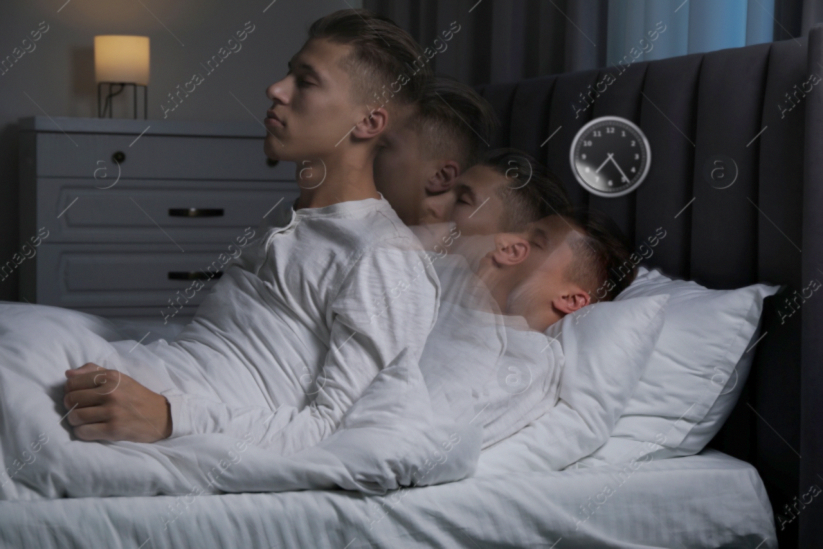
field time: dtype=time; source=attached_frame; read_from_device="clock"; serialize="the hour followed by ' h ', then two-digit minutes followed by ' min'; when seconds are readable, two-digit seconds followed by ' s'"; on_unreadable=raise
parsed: 7 h 24 min
